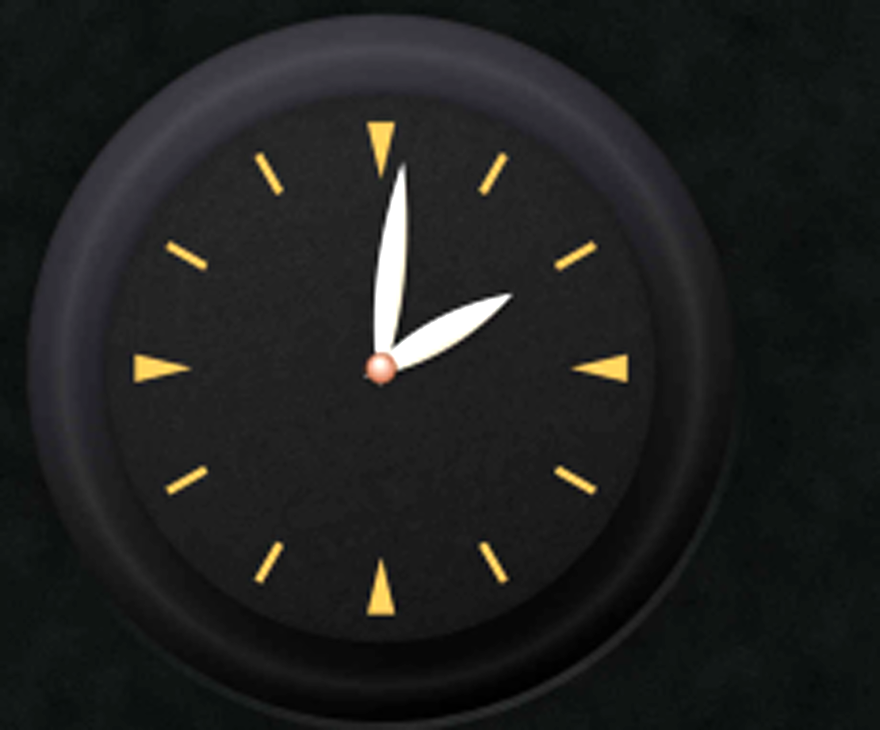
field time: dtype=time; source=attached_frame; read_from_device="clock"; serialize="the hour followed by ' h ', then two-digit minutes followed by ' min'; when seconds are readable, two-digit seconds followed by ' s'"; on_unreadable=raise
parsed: 2 h 01 min
